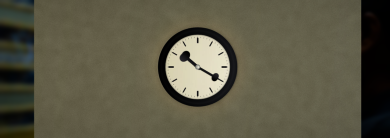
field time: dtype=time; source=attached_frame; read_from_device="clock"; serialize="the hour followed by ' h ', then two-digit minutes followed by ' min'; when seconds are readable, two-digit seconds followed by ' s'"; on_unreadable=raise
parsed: 10 h 20 min
